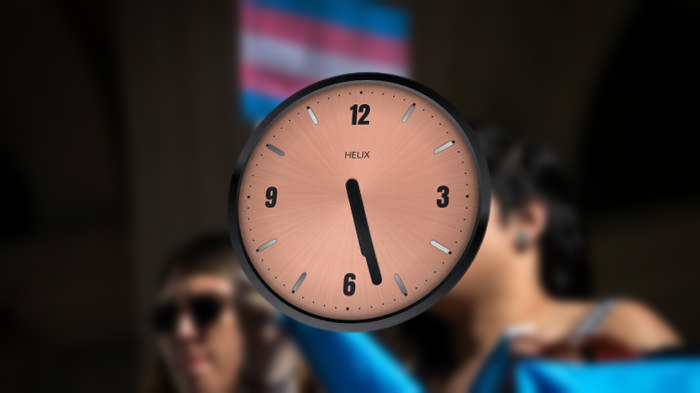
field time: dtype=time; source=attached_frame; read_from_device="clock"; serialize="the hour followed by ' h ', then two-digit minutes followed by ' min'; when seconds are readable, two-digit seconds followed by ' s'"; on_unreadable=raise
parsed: 5 h 27 min
